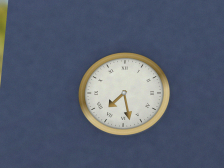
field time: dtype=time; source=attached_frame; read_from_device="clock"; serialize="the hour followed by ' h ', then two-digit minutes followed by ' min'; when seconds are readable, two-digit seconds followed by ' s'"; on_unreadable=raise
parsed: 7 h 28 min
